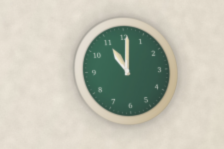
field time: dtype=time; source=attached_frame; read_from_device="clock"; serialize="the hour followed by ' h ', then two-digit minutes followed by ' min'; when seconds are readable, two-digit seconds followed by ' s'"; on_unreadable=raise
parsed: 11 h 01 min
